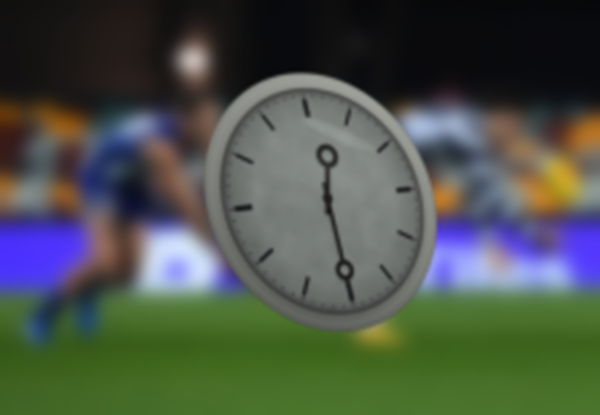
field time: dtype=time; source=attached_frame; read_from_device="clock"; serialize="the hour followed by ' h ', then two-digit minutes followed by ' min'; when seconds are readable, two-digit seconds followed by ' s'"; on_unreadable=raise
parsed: 12 h 30 min
